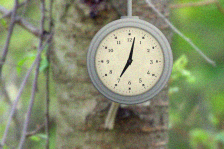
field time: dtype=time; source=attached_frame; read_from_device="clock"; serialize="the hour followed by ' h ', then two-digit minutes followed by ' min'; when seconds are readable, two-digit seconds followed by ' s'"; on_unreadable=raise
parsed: 7 h 02 min
